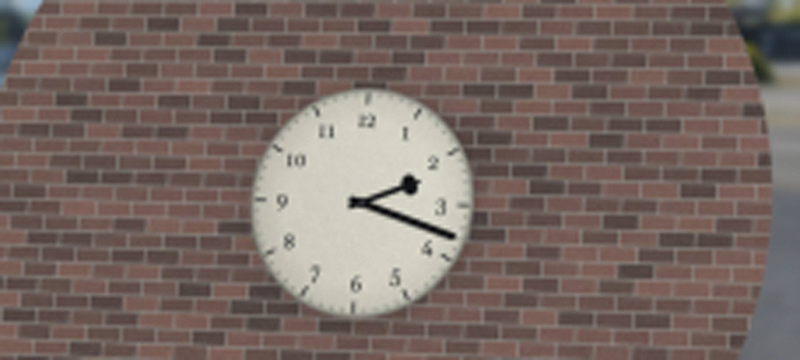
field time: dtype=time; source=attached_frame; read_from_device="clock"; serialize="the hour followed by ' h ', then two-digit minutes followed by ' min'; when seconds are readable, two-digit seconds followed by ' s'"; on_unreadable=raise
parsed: 2 h 18 min
